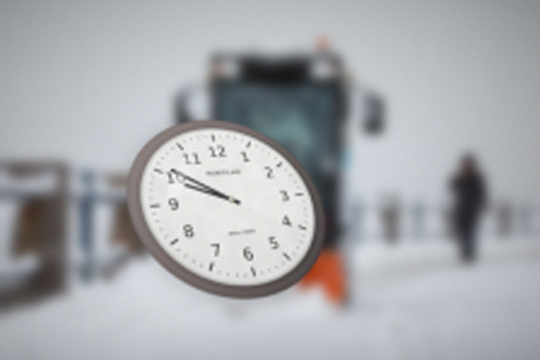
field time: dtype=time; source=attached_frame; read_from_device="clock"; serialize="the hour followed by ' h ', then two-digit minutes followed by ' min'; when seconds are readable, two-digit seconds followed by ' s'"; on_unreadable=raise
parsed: 9 h 51 min
